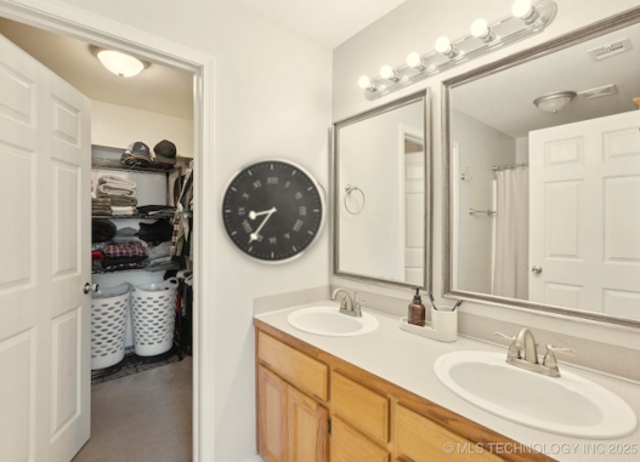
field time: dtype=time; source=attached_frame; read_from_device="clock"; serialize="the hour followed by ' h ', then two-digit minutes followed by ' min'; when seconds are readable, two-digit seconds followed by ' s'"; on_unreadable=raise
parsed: 8 h 36 min
